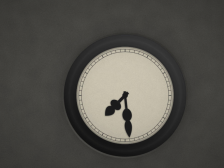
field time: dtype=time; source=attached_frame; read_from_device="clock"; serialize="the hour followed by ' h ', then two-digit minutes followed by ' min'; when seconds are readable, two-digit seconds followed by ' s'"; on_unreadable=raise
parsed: 7 h 29 min
